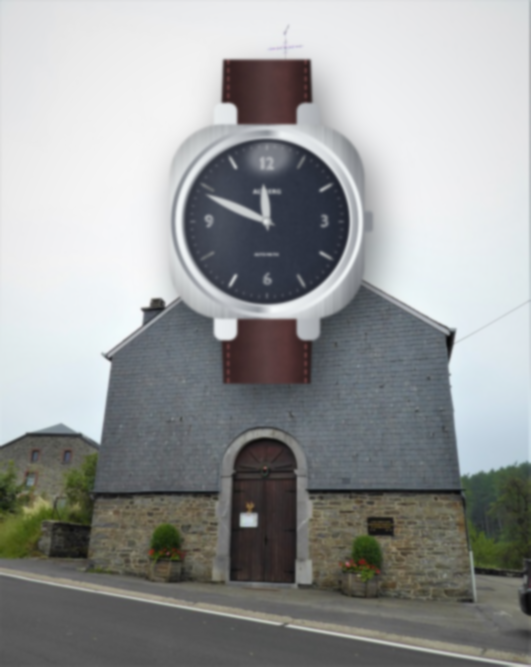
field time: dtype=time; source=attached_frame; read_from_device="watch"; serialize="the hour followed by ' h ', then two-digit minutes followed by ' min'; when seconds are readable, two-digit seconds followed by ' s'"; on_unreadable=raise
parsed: 11 h 49 min
